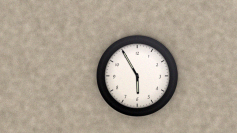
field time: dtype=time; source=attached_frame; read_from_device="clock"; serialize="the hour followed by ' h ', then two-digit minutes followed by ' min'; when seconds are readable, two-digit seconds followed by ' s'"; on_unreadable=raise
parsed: 5 h 55 min
